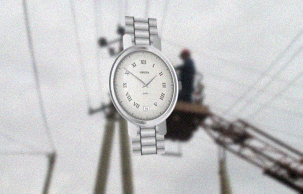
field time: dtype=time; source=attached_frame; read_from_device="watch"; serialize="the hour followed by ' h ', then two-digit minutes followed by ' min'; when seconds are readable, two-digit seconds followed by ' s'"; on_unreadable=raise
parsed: 1 h 51 min
